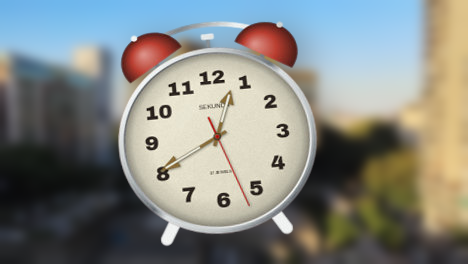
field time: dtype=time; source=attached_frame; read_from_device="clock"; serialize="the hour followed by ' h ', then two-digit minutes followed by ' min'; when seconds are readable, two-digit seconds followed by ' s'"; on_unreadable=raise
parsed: 12 h 40 min 27 s
